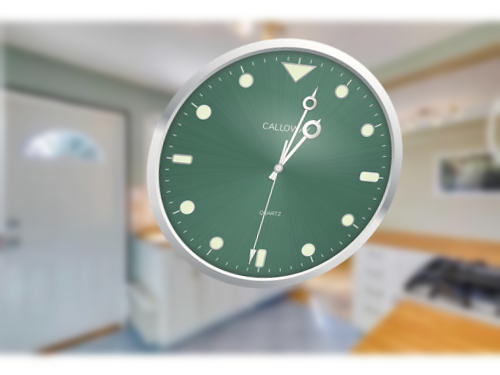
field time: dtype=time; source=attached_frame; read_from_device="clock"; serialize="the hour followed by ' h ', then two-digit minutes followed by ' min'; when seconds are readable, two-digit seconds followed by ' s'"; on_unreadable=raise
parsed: 1 h 02 min 31 s
